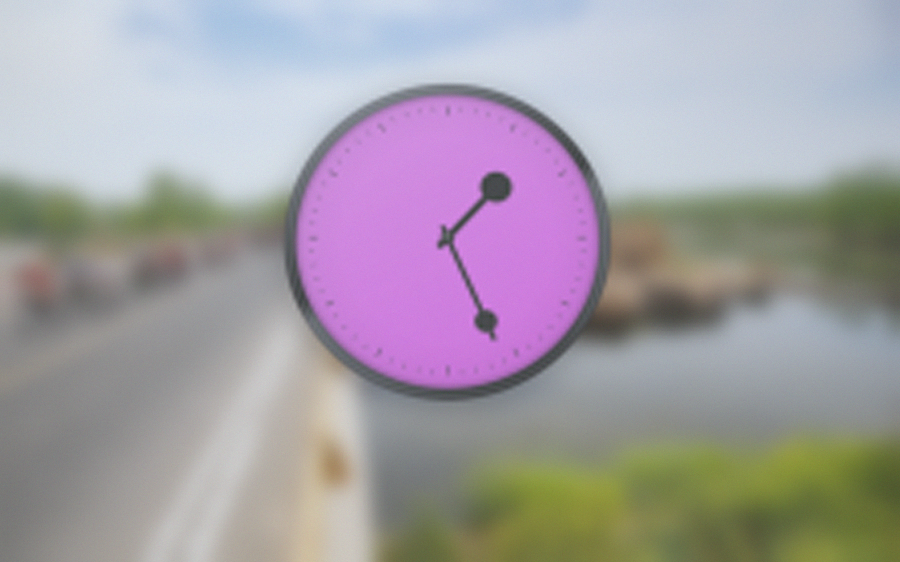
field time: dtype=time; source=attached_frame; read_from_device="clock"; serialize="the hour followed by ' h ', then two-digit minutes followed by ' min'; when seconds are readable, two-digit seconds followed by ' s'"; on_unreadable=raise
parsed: 1 h 26 min
